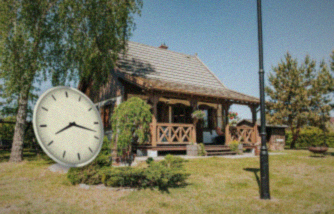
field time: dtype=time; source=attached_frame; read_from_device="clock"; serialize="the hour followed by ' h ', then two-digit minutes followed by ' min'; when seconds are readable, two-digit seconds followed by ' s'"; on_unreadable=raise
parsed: 8 h 18 min
